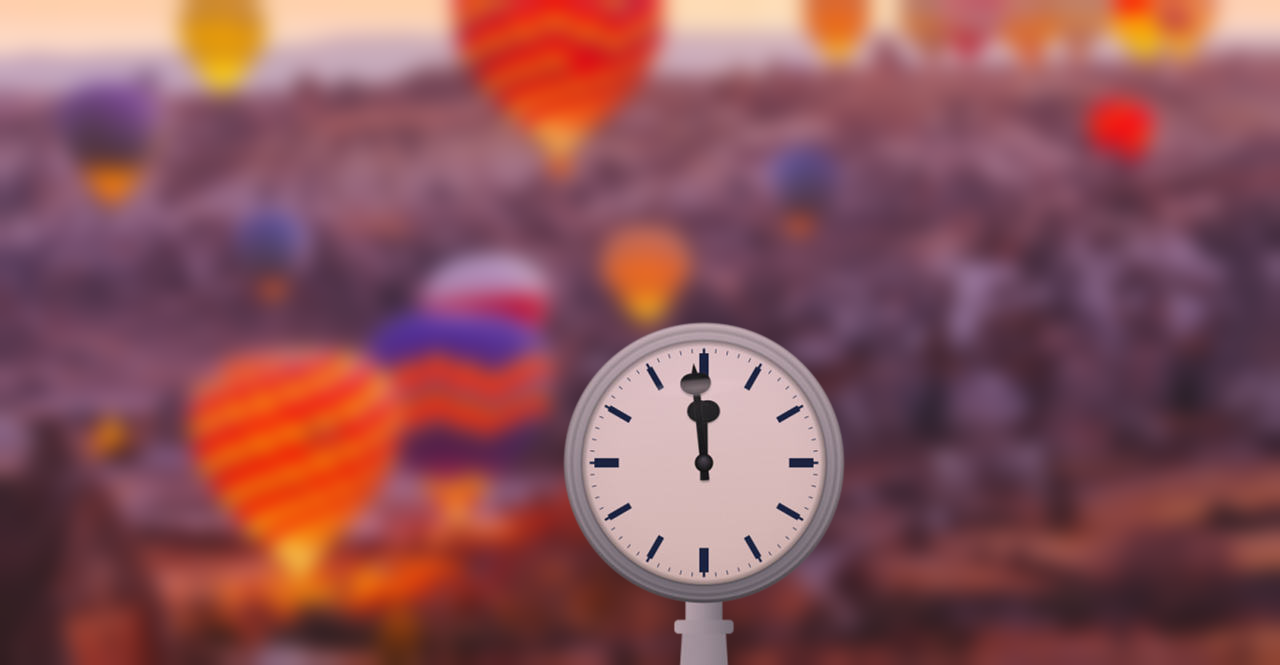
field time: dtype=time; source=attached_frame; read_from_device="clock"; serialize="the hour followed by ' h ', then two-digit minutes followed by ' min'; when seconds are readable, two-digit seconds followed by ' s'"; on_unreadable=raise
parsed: 11 h 59 min
